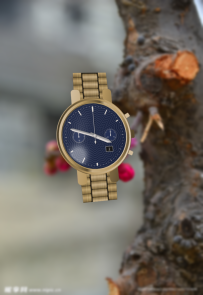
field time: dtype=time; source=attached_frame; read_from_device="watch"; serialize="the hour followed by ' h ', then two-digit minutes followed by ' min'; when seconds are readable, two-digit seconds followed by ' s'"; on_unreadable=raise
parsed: 3 h 48 min
